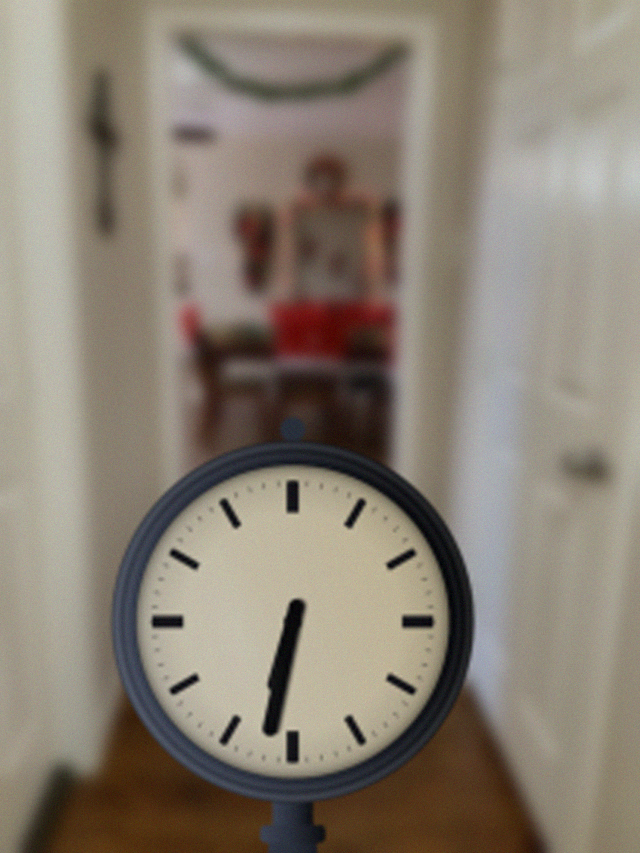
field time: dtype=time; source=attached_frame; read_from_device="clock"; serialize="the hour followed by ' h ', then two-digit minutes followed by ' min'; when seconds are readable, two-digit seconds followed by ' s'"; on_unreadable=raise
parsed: 6 h 32 min
